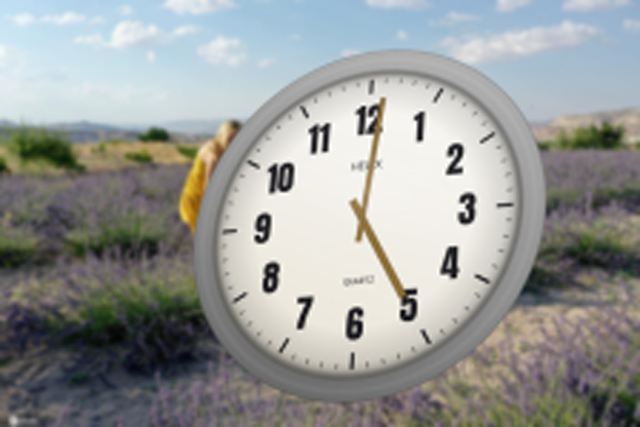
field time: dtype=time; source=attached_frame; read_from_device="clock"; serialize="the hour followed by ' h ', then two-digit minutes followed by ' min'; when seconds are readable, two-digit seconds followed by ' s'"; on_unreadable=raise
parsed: 5 h 01 min
